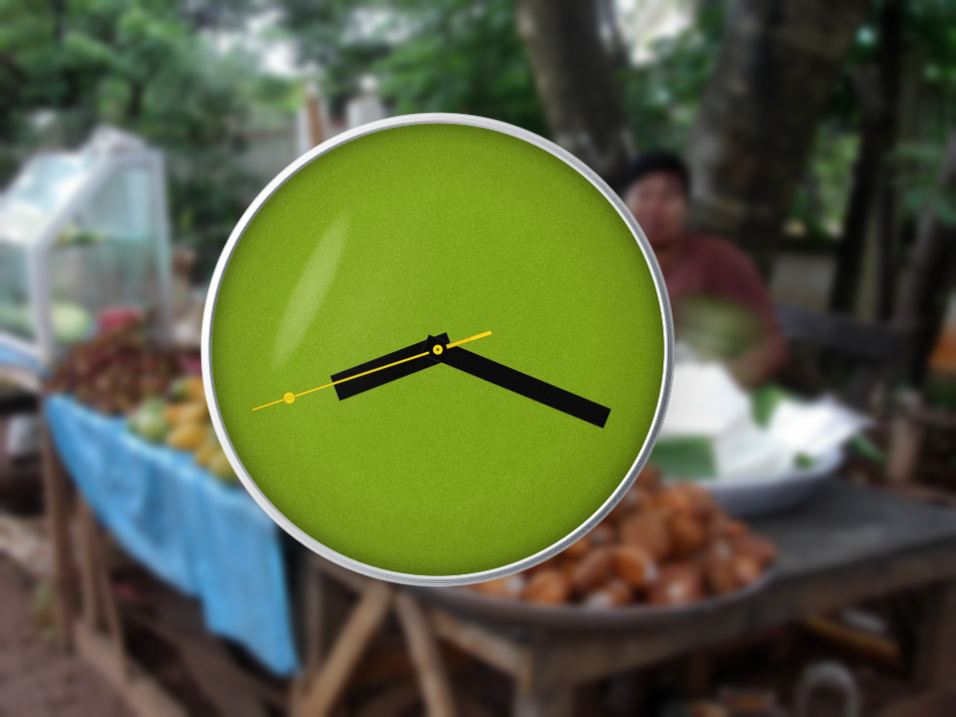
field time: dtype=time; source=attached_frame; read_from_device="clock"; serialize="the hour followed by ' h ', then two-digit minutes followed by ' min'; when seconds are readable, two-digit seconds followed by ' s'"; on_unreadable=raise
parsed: 8 h 18 min 42 s
